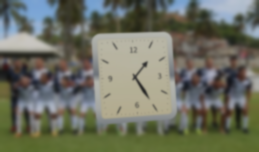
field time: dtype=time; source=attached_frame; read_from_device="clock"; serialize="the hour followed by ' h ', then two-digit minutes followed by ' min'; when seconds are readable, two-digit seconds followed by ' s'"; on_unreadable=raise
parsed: 1 h 25 min
